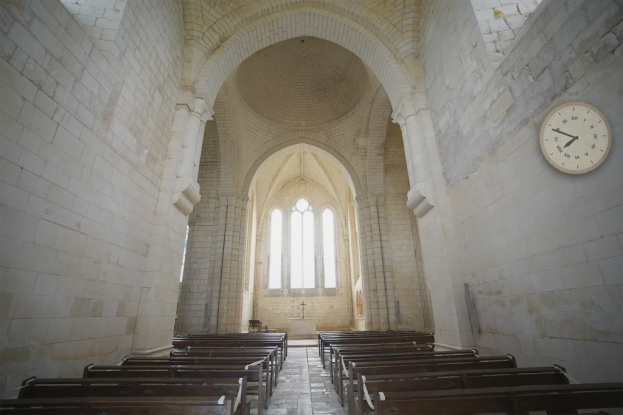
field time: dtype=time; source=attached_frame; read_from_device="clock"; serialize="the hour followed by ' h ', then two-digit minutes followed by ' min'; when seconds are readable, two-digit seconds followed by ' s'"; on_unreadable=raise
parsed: 7 h 49 min
